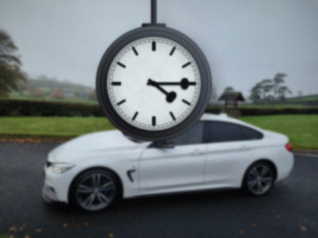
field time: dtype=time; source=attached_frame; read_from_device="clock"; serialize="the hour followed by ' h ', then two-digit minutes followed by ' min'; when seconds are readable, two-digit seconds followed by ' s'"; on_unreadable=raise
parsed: 4 h 15 min
